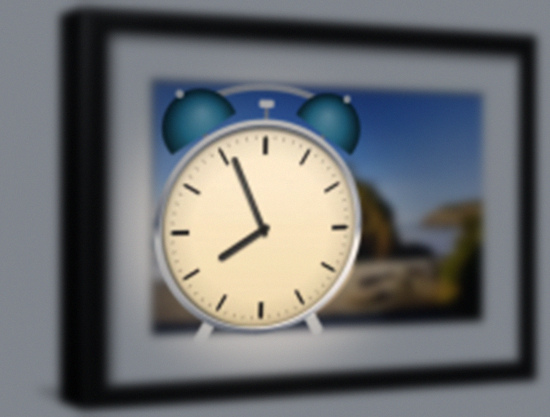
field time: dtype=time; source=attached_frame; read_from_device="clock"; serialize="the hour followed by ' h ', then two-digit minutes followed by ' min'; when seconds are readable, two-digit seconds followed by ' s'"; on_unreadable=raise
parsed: 7 h 56 min
